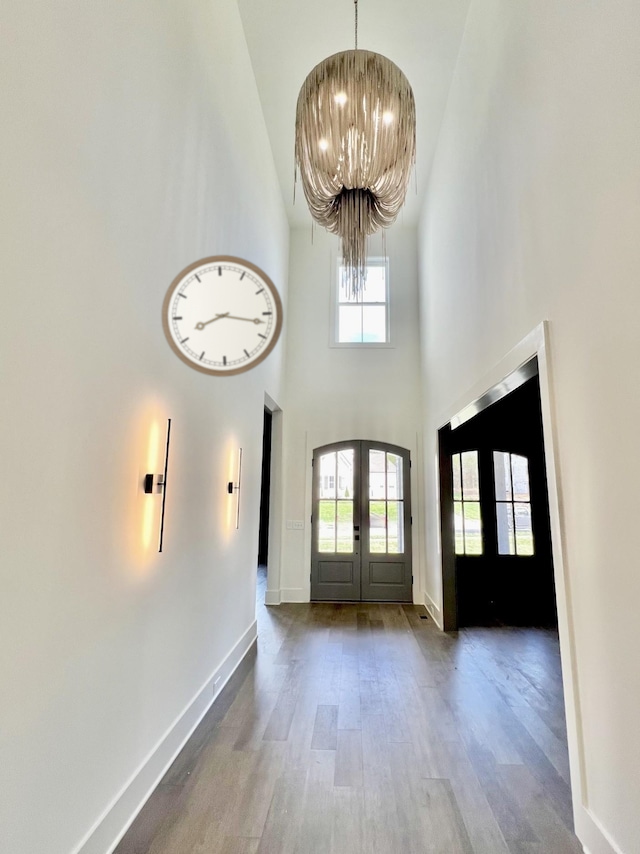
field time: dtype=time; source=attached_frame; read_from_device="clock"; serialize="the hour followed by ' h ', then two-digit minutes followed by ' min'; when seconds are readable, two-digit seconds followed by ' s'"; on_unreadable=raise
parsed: 8 h 17 min
